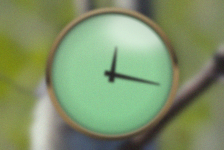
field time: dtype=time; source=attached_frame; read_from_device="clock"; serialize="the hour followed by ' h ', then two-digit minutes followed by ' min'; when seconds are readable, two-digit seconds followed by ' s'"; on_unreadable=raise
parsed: 12 h 17 min
